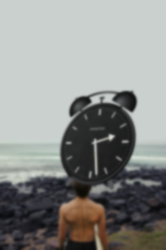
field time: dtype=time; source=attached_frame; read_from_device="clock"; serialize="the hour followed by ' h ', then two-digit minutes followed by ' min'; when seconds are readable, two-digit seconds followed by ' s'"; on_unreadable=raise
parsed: 2 h 28 min
